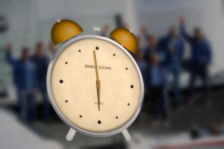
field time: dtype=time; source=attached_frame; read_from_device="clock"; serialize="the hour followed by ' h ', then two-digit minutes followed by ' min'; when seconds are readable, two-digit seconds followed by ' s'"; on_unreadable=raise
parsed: 5 h 59 min
